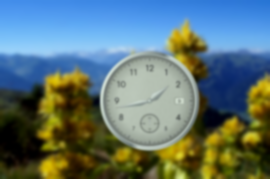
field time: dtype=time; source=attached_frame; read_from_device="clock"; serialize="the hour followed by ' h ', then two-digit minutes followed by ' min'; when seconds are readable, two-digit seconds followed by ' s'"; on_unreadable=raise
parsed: 1 h 43 min
